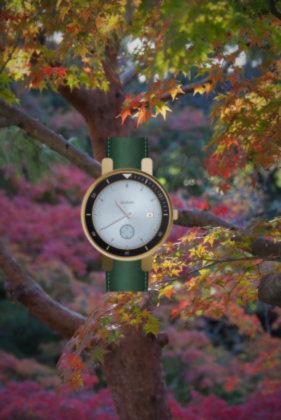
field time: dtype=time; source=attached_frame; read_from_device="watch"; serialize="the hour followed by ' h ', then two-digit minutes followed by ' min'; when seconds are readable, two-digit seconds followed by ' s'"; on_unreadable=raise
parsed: 10 h 40 min
